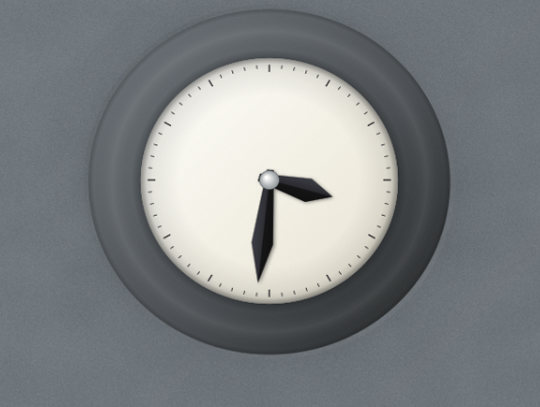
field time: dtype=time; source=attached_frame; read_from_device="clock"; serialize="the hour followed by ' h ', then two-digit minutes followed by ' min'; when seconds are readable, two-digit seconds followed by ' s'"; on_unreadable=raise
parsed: 3 h 31 min
